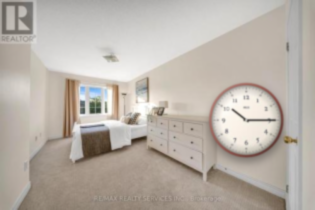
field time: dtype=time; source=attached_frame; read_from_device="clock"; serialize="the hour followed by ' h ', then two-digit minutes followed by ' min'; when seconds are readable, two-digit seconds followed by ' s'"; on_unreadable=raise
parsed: 10 h 15 min
